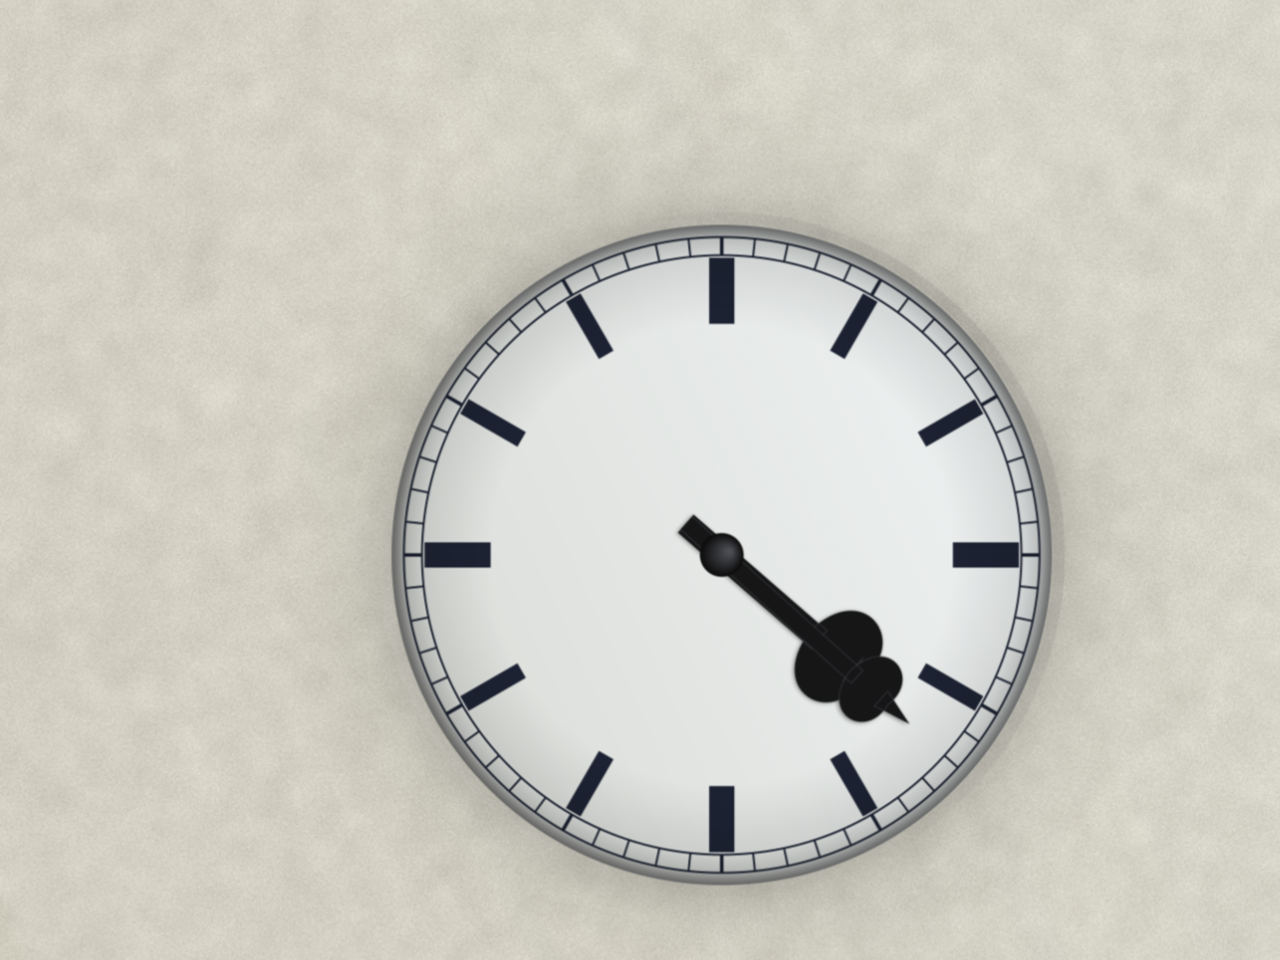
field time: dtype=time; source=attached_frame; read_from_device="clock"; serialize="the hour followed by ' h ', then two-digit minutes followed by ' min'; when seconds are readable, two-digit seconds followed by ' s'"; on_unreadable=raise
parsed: 4 h 22 min
